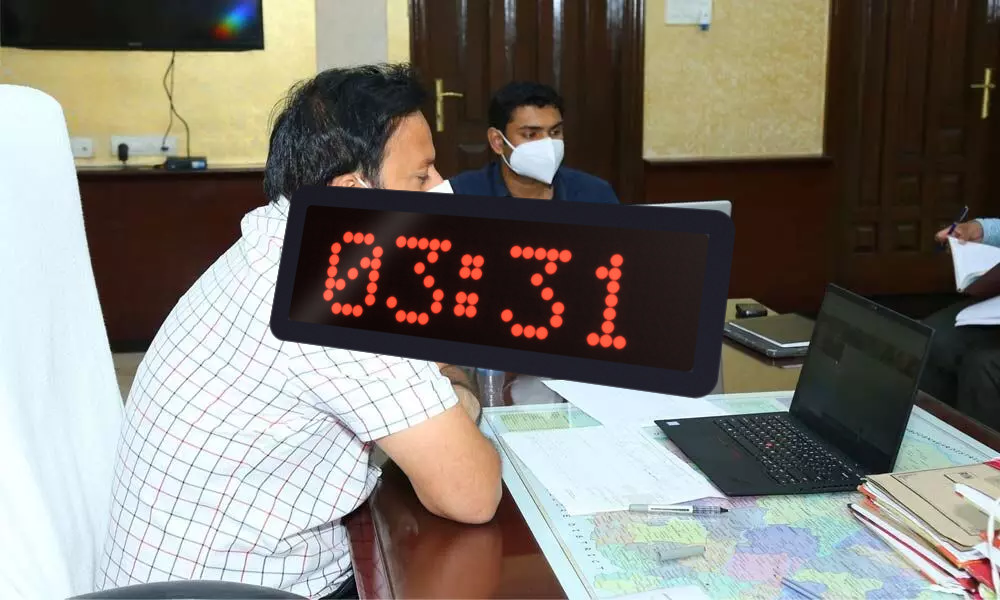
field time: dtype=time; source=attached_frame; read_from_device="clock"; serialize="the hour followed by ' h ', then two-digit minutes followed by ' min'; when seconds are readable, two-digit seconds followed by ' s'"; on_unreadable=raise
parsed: 3 h 31 min
